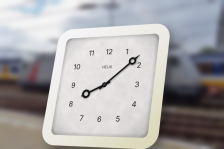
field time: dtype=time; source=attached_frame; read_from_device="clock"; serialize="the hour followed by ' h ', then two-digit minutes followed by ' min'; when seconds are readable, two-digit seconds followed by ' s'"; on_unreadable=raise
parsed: 8 h 08 min
